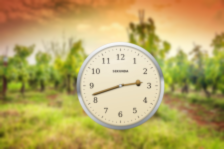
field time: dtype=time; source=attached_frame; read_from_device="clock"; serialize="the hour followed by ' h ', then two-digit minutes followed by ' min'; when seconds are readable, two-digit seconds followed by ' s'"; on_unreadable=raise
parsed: 2 h 42 min
